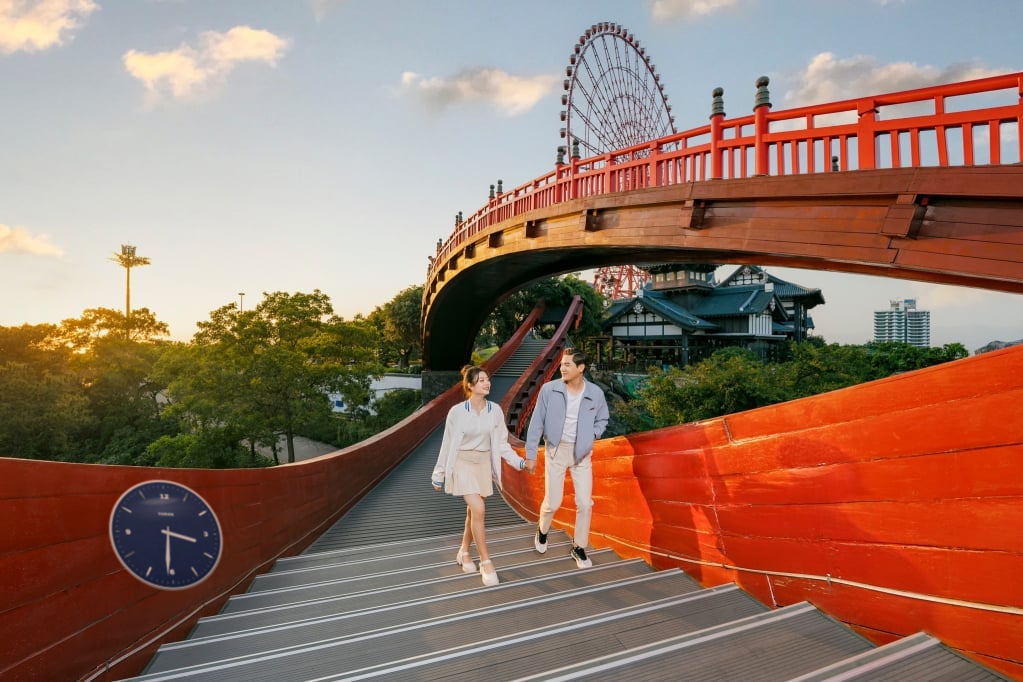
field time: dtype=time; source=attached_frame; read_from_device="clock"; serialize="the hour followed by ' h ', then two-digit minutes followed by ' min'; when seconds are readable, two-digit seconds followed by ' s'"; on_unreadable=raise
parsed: 3 h 31 min
